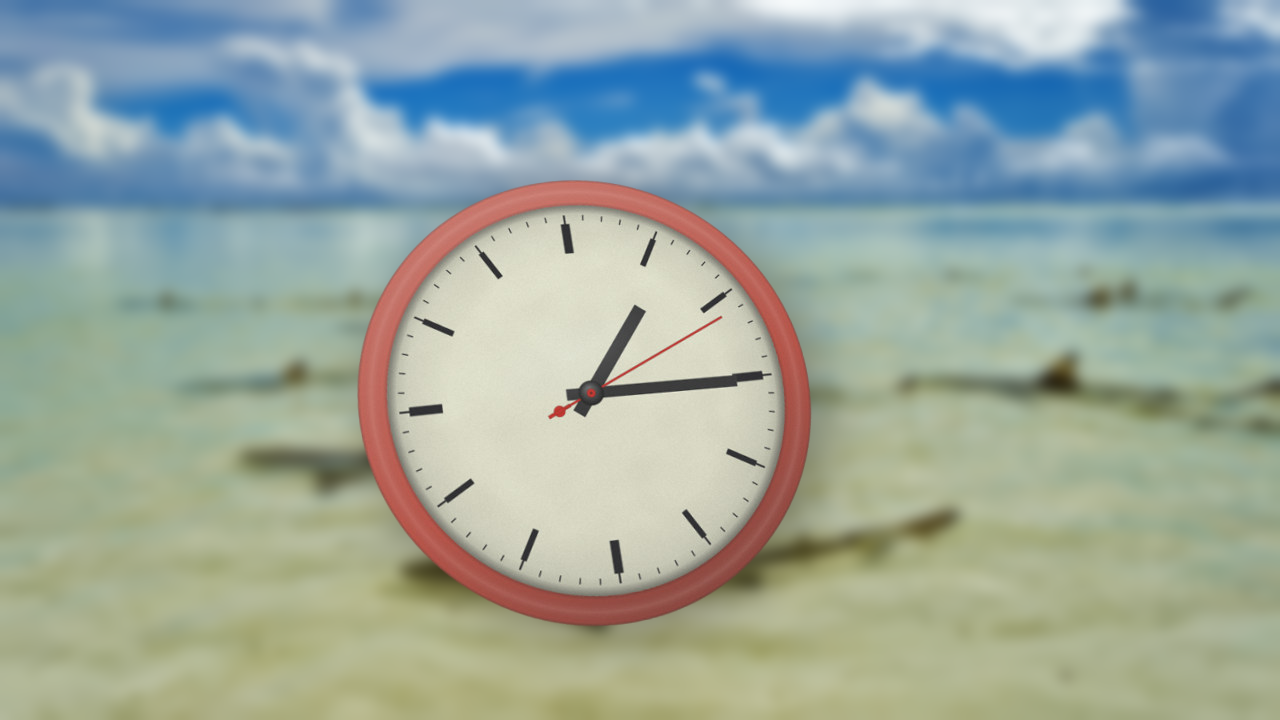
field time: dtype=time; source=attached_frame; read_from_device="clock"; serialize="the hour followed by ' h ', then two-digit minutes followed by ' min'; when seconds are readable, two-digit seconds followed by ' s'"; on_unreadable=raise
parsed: 1 h 15 min 11 s
